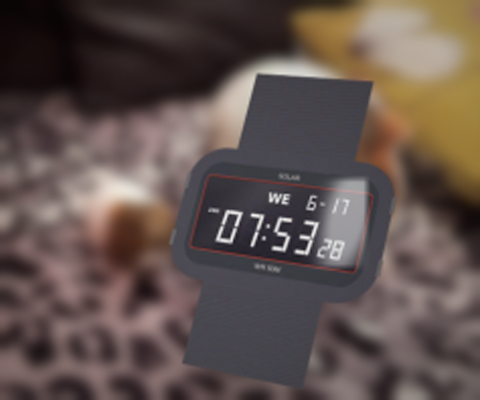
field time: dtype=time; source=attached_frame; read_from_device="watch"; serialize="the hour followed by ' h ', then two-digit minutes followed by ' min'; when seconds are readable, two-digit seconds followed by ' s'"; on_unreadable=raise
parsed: 7 h 53 min 28 s
